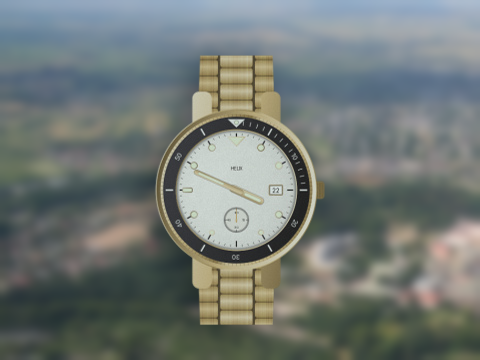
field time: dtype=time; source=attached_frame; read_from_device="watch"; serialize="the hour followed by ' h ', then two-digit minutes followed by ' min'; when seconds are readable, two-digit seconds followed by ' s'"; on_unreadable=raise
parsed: 3 h 49 min
